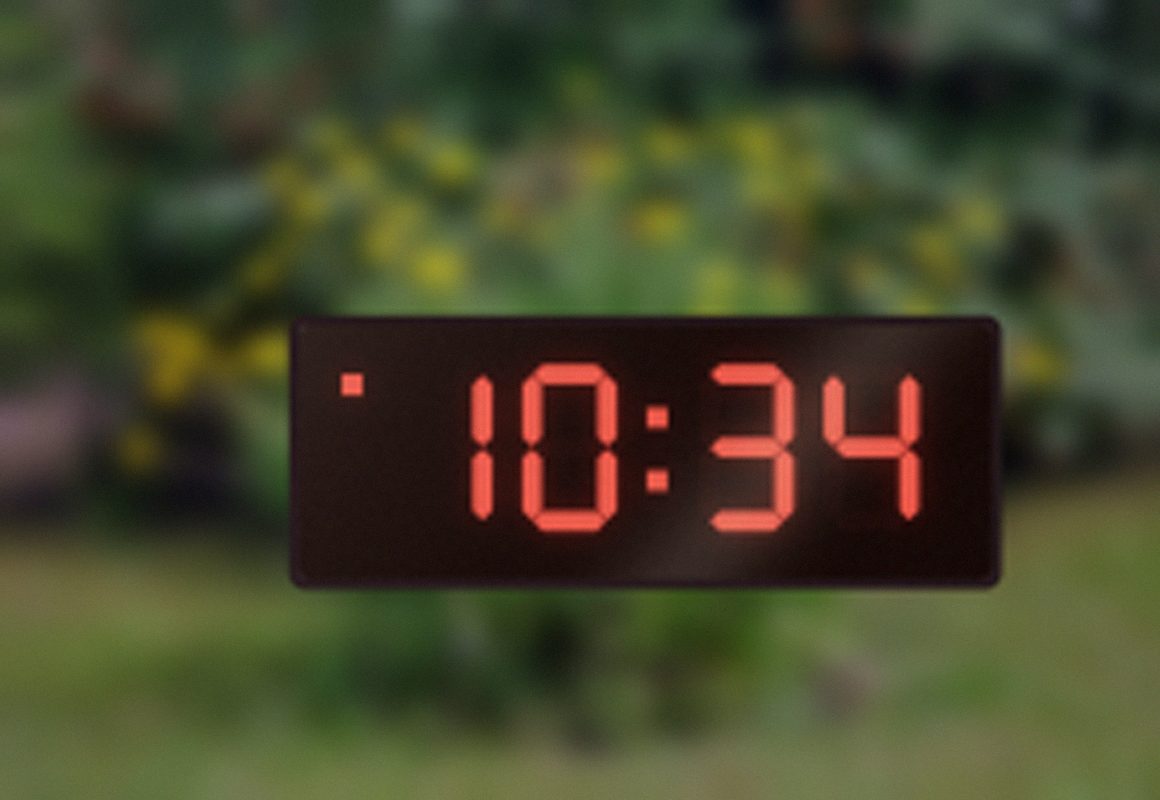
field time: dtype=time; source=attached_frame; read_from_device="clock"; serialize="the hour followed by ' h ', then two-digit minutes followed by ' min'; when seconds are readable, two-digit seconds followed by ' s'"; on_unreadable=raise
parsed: 10 h 34 min
